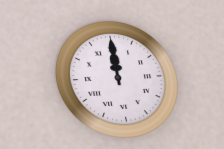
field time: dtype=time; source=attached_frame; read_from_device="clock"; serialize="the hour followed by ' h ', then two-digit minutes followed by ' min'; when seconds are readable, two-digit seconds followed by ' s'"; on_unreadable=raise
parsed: 12 h 00 min
